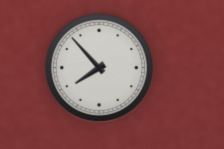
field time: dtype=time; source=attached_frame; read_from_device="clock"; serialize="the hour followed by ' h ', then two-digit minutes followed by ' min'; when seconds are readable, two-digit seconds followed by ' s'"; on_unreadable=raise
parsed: 7 h 53 min
